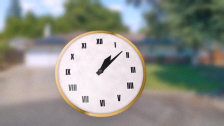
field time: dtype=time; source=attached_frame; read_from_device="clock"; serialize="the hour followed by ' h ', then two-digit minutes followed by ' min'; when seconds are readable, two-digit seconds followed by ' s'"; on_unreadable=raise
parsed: 1 h 08 min
